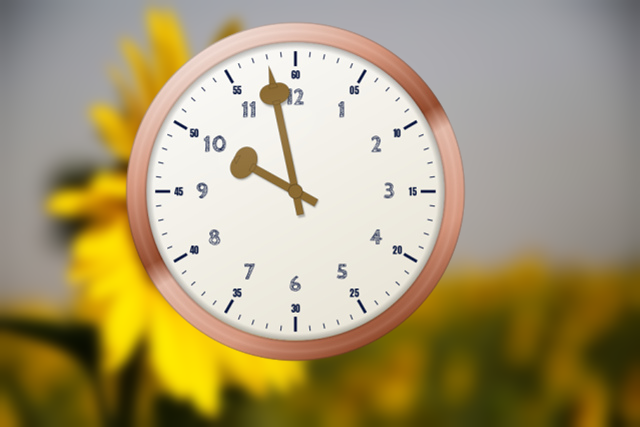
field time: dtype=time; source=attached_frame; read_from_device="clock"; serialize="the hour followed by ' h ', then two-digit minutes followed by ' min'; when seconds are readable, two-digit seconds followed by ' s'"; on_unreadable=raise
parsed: 9 h 58 min
